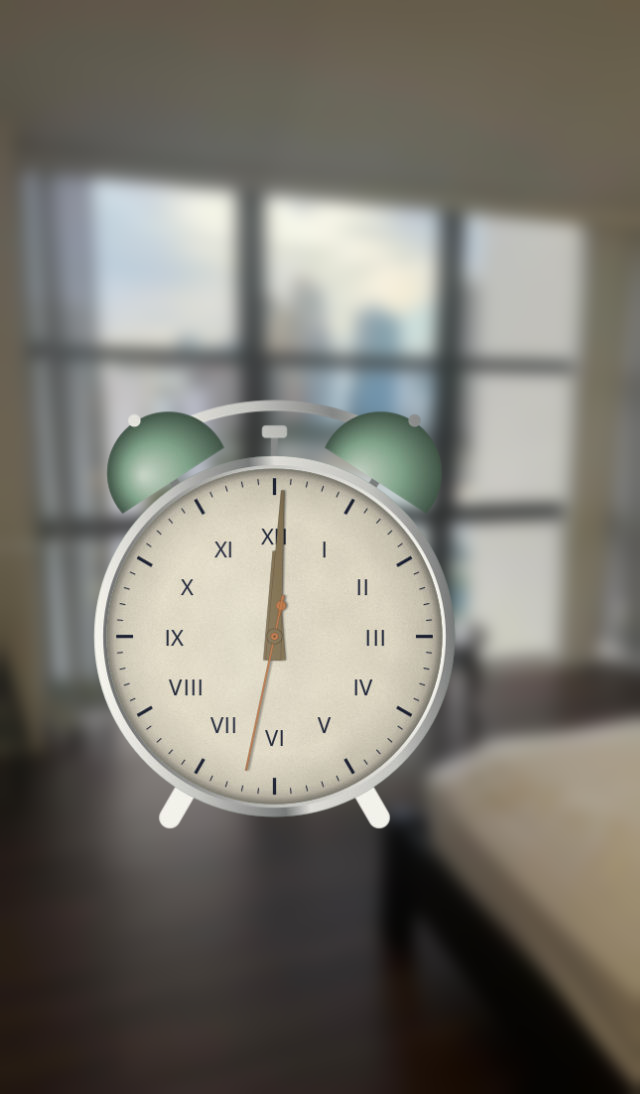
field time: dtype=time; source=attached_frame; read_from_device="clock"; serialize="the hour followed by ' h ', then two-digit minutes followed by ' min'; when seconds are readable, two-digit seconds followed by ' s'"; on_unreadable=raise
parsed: 12 h 00 min 32 s
